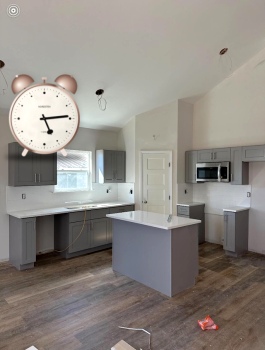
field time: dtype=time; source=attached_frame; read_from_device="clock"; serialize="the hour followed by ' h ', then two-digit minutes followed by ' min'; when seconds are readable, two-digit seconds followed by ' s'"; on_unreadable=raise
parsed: 5 h 14 min
